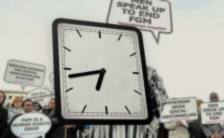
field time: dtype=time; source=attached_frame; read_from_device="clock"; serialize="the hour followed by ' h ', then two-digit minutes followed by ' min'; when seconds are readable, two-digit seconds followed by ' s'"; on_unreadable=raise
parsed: 6 h 43 min
